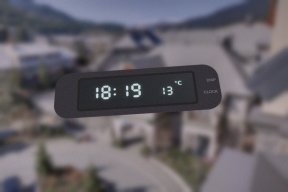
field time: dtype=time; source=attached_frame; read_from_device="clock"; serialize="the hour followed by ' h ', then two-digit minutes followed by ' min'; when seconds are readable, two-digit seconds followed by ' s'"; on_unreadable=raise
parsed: 18 h 19 min
